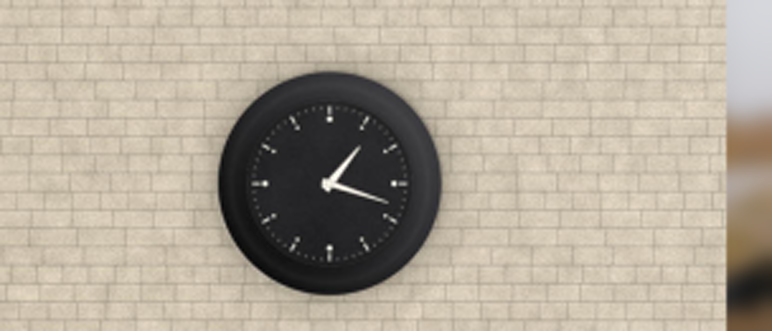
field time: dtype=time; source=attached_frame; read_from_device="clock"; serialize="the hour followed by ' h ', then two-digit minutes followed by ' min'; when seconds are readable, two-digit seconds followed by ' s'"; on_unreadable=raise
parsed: 1 h 18 min
